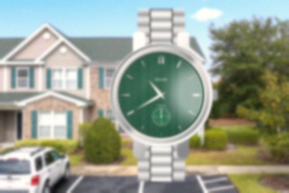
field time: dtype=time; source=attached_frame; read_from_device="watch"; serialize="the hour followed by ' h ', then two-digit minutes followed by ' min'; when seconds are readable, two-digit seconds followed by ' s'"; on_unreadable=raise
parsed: 10 h 40 min
